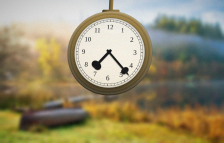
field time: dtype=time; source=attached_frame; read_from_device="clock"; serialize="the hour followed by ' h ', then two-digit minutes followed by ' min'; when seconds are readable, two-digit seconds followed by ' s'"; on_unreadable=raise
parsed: 7 h 23 min
